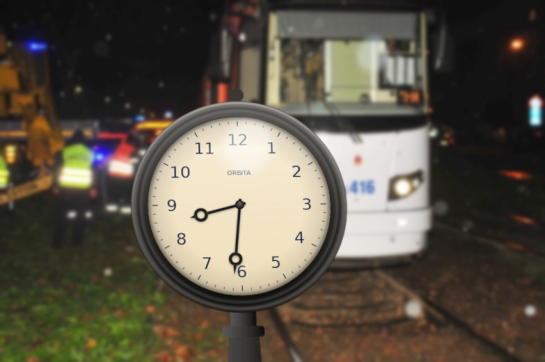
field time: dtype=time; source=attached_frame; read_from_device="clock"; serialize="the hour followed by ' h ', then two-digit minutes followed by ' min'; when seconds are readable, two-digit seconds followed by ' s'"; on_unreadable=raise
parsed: 8 h 31 min
